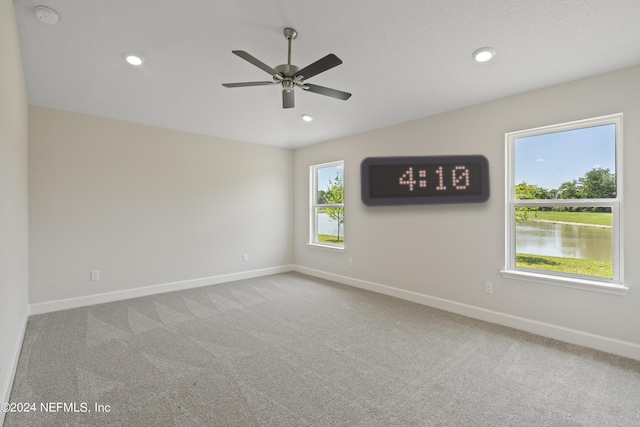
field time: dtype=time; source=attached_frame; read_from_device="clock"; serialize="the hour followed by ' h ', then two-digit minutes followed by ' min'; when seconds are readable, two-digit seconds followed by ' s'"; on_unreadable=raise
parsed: 4 h 10 min
